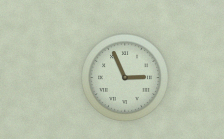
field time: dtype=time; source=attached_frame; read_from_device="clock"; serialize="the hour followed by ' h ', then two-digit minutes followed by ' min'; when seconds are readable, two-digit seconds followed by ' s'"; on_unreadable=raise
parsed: 2 h 56 min
